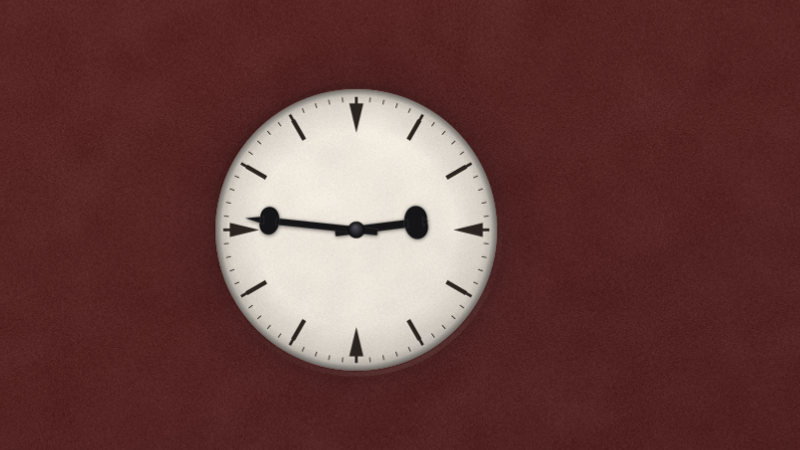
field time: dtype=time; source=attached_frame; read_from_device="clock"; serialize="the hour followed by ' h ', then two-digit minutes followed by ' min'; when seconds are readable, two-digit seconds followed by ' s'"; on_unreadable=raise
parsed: 2 h 46 min
